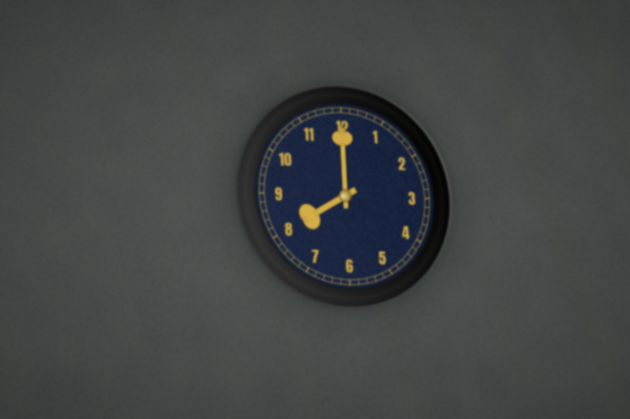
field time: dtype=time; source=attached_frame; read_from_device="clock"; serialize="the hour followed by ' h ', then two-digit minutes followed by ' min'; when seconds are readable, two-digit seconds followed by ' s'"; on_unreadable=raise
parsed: 8 h 00 min
